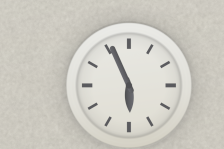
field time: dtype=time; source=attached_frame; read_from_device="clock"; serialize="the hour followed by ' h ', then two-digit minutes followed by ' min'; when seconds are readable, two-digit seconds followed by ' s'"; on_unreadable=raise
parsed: 5 h 56 min
